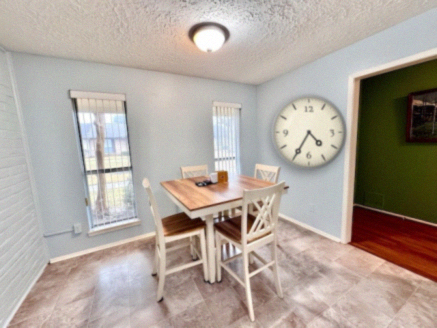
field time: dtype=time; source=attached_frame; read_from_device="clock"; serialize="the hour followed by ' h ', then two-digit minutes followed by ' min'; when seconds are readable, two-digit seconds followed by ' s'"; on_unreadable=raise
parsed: 4 h 35 min
